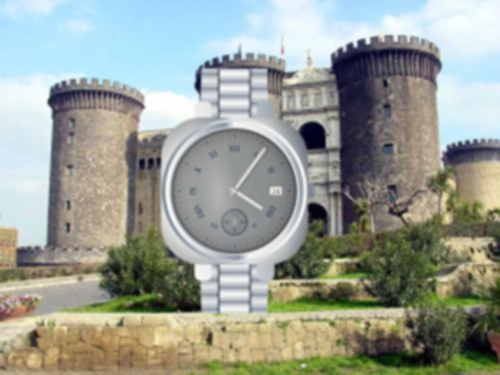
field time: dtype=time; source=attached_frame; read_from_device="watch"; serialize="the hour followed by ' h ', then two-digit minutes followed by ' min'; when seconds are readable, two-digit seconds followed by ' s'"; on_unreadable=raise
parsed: 4 h 06 min
